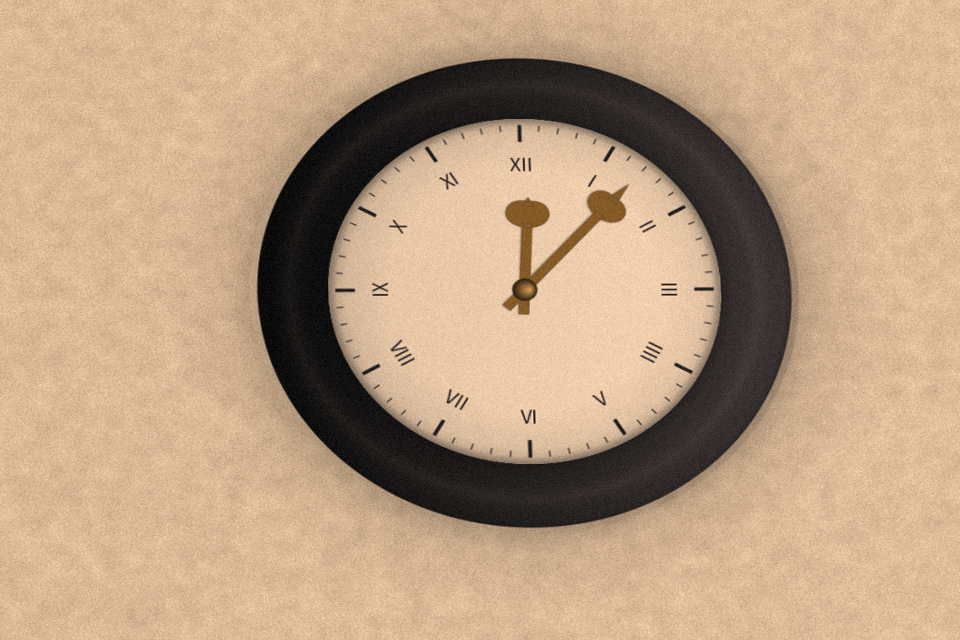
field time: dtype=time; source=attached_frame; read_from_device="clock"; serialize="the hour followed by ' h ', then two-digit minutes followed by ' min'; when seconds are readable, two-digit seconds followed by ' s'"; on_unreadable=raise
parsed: 12 h 07 min
